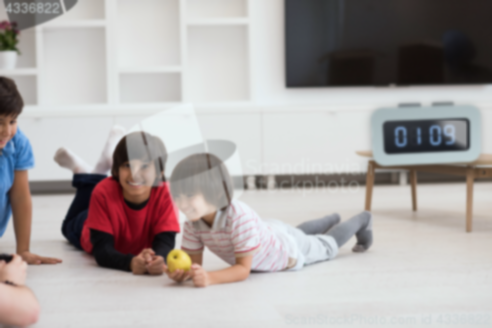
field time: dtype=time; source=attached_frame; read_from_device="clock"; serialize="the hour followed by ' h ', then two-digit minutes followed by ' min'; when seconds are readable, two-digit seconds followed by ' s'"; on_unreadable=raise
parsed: 1 h 09 min
